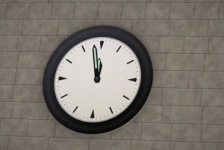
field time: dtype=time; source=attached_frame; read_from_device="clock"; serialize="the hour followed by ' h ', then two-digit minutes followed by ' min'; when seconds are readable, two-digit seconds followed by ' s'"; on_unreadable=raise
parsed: 11 h 58 min
